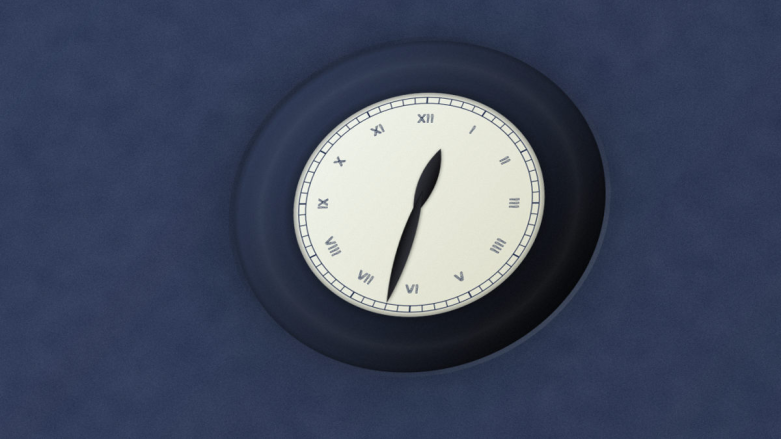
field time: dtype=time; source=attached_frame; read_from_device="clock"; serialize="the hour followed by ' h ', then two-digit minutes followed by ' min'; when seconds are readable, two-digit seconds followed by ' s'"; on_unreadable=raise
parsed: 12 h 32 min
